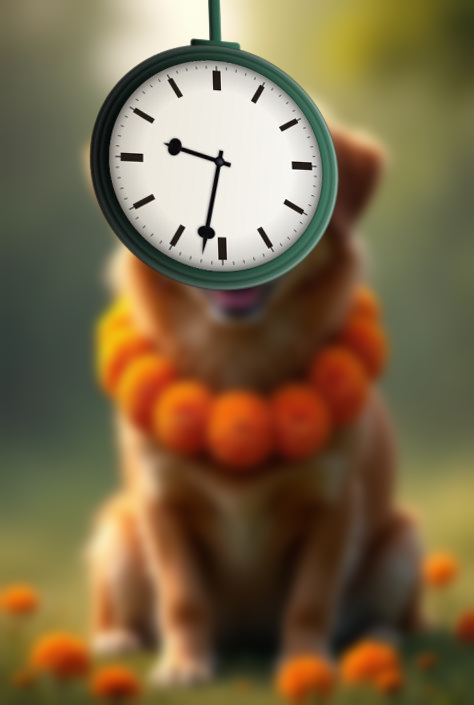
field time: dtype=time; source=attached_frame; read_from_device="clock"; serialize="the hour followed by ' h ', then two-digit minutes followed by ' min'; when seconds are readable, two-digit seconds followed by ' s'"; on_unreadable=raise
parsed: 9 h 32 min
